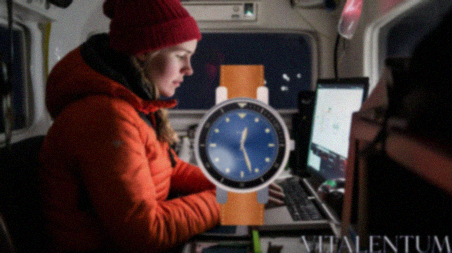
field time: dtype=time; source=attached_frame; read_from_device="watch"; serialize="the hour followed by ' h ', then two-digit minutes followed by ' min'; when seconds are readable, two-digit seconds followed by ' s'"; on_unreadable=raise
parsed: 12 h 27 min
